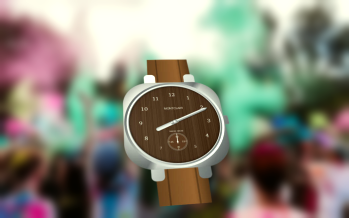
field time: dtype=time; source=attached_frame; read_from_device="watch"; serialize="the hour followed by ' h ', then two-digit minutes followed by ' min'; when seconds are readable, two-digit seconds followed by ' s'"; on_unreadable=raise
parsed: 8 h 11 min
